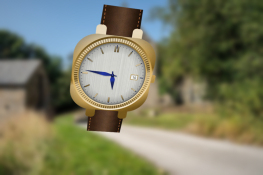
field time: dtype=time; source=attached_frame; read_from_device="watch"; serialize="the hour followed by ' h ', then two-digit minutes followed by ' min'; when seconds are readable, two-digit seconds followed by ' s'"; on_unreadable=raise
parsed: 5 h 46 min
